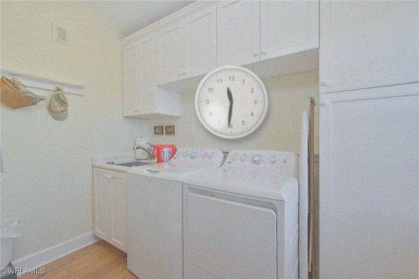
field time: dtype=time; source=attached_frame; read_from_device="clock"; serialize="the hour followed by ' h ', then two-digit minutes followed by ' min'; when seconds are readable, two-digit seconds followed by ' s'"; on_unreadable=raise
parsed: 11 h 31 min
